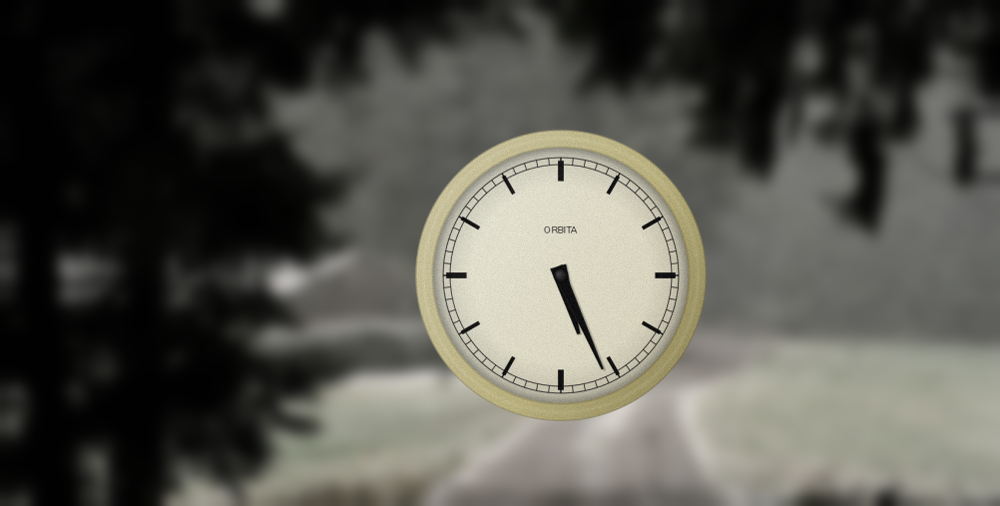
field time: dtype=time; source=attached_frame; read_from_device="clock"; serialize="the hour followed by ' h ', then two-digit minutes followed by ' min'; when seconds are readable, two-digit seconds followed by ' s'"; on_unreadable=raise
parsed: 5 h 26 min
